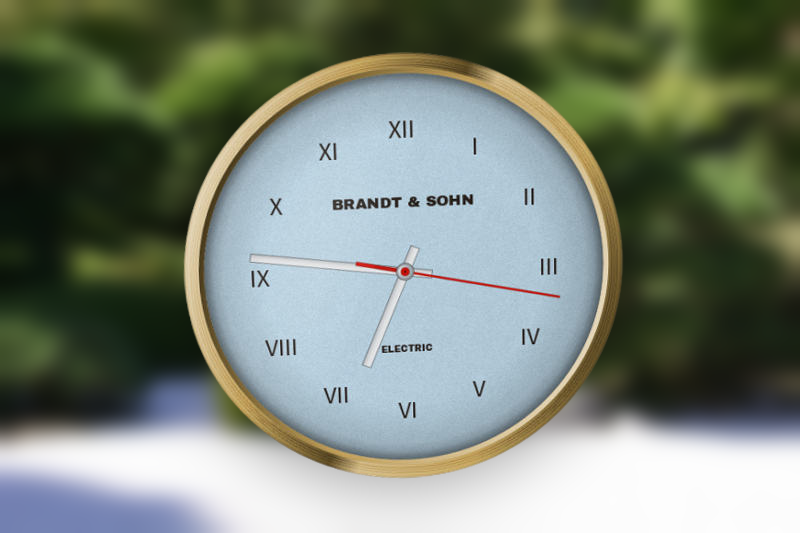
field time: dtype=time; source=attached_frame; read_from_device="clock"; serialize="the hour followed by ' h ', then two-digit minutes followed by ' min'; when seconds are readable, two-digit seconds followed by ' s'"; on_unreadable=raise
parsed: 6 h 46 min 17 s
